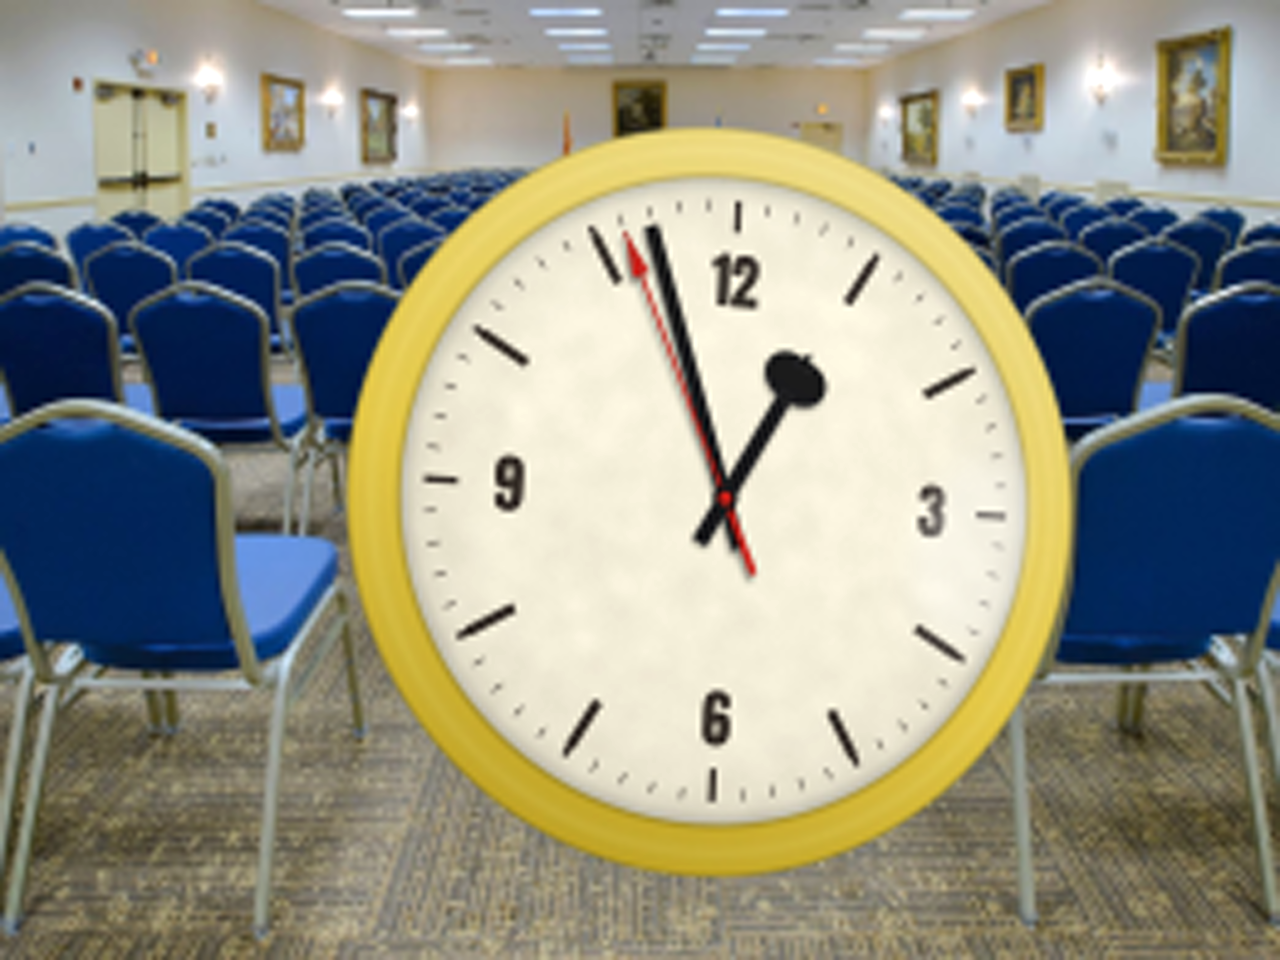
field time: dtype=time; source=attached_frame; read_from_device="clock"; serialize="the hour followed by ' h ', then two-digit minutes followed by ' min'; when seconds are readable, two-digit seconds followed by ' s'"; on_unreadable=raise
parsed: 12 h 56 min 56 s
